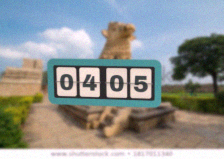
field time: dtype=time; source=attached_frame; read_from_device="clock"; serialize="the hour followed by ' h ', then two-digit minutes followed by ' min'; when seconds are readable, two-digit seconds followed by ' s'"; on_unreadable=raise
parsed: 4 h 05 min
